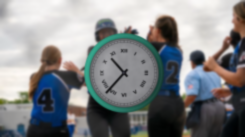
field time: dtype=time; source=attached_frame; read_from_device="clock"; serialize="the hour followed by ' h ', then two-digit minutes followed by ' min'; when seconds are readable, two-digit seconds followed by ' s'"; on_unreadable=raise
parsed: 10 h 37 min
